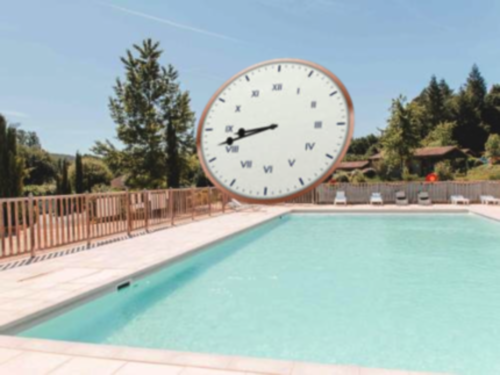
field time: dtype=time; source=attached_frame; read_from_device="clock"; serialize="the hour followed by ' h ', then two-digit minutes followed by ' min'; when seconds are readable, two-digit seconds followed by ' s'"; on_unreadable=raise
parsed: 8 h 42 min
